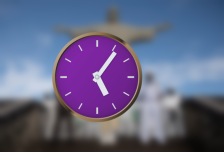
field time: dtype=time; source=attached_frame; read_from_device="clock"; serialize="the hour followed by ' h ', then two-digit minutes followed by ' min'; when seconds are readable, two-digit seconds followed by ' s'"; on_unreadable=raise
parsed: 5 h 06 min
